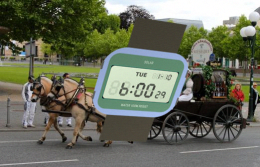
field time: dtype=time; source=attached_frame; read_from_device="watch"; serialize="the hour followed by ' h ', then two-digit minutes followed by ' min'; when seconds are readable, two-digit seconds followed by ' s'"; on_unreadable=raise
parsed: 6 h 00 min 29 s
